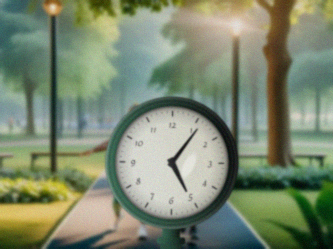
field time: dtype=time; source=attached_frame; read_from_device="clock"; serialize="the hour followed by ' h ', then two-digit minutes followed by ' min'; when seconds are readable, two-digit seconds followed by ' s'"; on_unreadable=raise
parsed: 5 h 06 min
